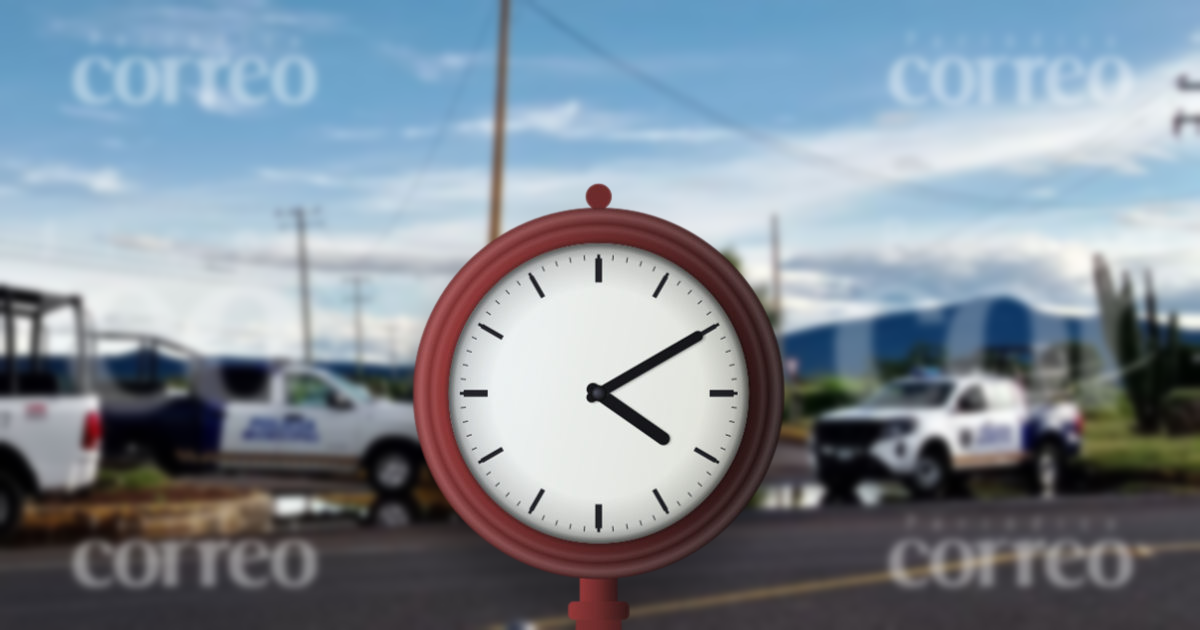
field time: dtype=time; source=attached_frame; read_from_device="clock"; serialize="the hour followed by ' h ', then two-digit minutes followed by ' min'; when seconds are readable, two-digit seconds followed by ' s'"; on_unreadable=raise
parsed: 4 h 10 min
